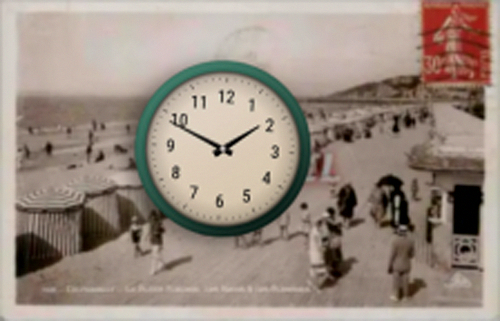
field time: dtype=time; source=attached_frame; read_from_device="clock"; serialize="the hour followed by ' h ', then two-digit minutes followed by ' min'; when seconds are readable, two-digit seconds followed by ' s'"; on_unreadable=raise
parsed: 1 h 49 min
